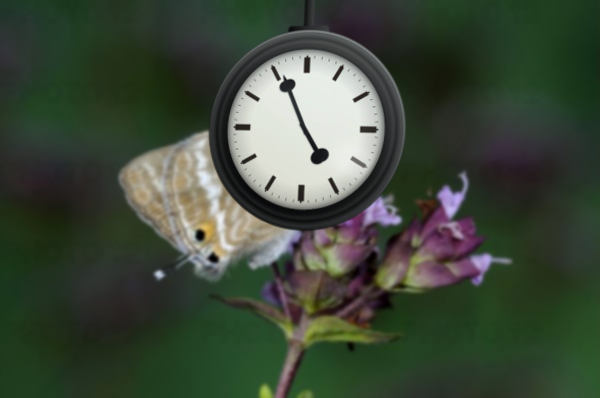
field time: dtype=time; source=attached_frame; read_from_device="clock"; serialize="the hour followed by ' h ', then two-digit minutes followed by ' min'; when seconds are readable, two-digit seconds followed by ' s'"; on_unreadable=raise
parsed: 4 h 56 min
